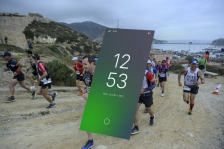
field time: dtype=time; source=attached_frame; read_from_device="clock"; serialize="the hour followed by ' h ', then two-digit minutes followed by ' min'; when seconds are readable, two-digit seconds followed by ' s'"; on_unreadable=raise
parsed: 12 h 53 min
